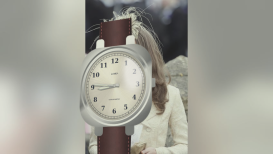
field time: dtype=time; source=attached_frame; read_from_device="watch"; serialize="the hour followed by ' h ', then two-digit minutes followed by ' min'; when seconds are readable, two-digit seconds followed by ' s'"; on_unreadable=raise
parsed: 8 h 46 min
